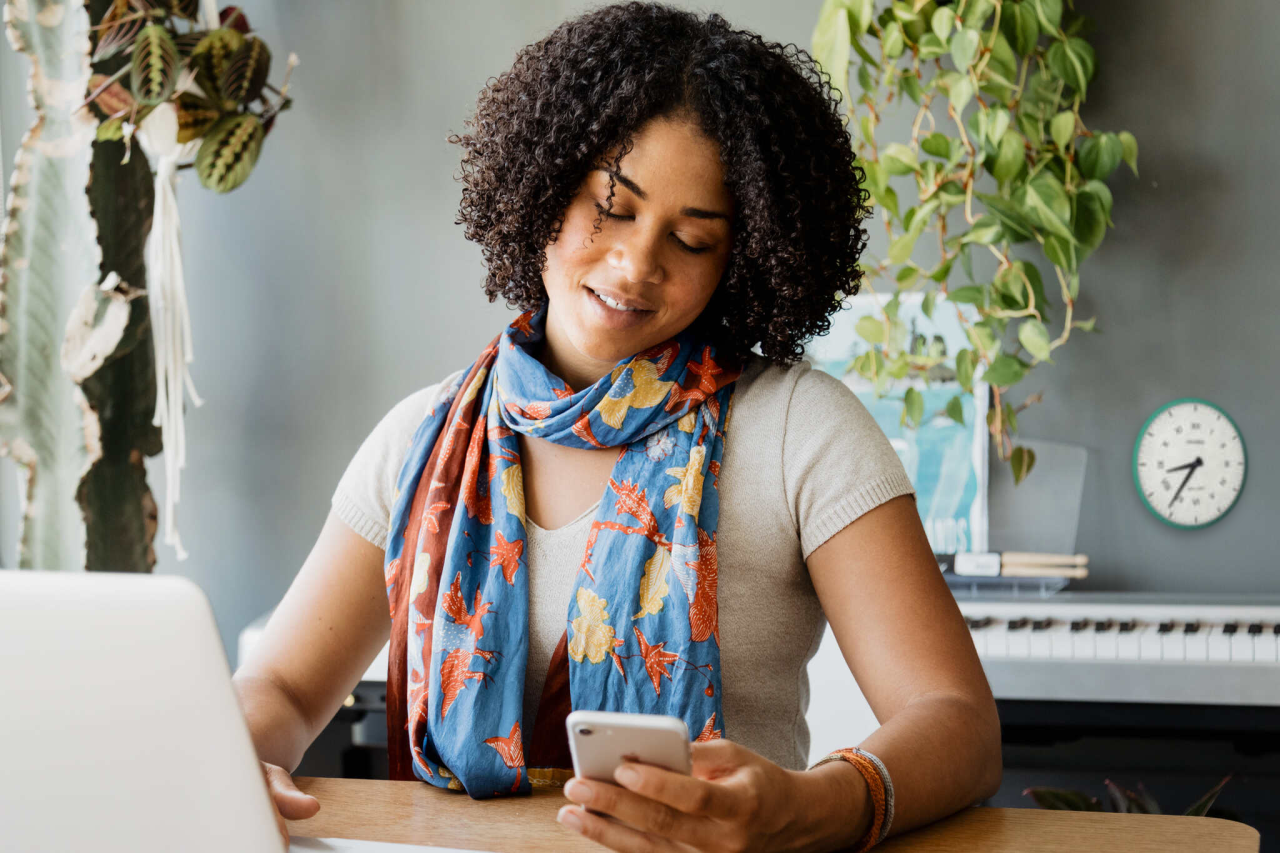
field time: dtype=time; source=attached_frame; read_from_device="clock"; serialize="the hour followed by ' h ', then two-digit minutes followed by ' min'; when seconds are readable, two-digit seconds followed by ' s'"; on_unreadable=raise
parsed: 8 h 36 min
